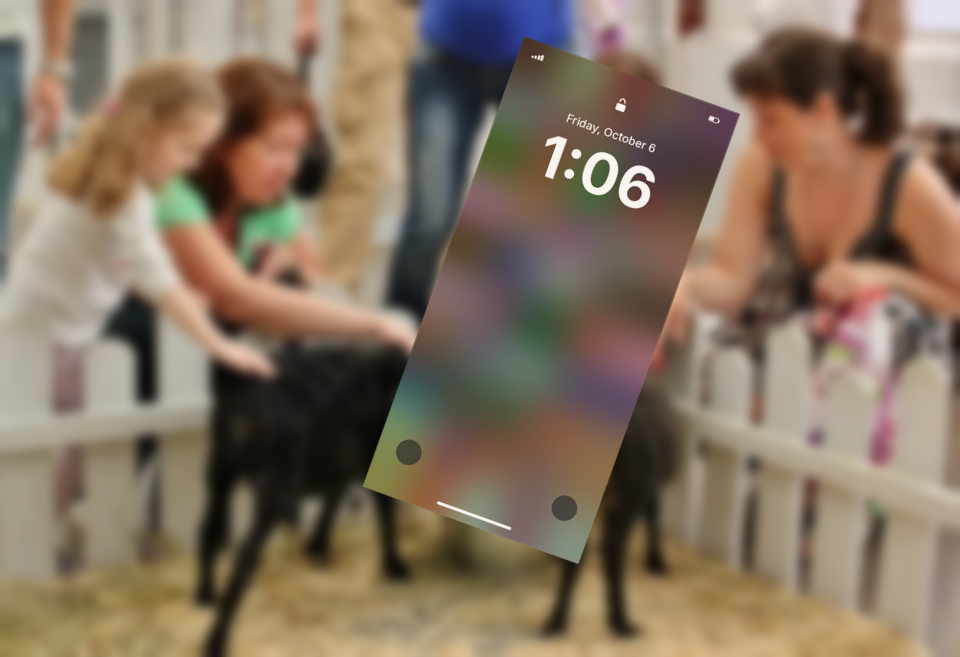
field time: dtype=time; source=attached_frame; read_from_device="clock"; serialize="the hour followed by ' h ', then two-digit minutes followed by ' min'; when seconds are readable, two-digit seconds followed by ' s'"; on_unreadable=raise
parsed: 1 h 06 min
